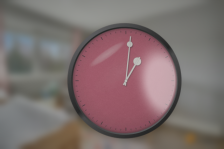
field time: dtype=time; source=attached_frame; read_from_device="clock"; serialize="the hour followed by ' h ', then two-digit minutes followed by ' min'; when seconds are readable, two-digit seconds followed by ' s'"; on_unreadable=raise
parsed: 1 h 01 min
